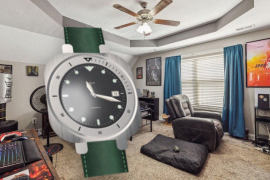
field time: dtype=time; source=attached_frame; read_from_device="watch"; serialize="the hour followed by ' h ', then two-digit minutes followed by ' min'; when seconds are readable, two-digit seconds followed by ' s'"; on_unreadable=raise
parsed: 11 h 18 min
